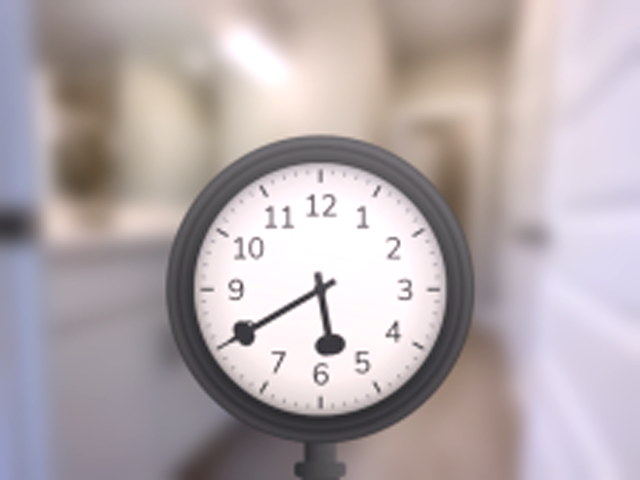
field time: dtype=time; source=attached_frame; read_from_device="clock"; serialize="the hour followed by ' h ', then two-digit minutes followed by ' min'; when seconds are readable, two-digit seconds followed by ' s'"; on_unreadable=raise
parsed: 5 h 40 min
